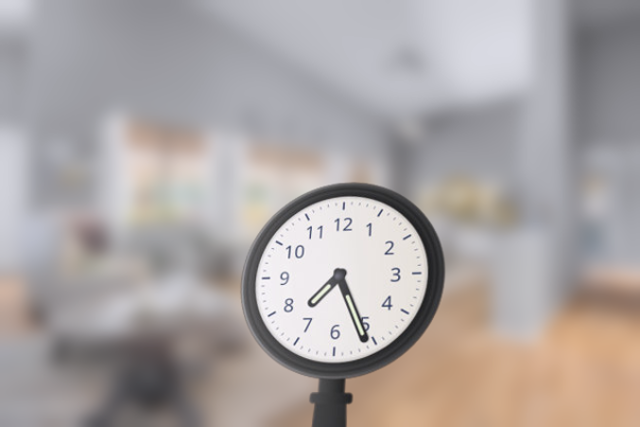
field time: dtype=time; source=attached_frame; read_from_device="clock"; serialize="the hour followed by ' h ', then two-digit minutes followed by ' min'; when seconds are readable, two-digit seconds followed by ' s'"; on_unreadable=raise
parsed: 7 h 26 min
